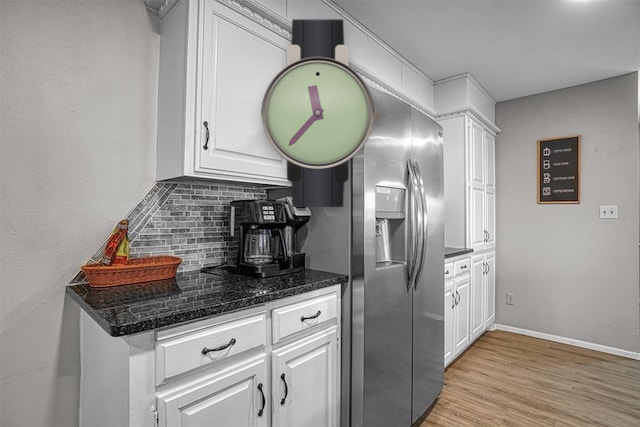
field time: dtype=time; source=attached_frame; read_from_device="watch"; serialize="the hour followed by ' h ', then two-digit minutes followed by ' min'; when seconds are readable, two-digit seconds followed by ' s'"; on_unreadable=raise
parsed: 11 h 37 min
